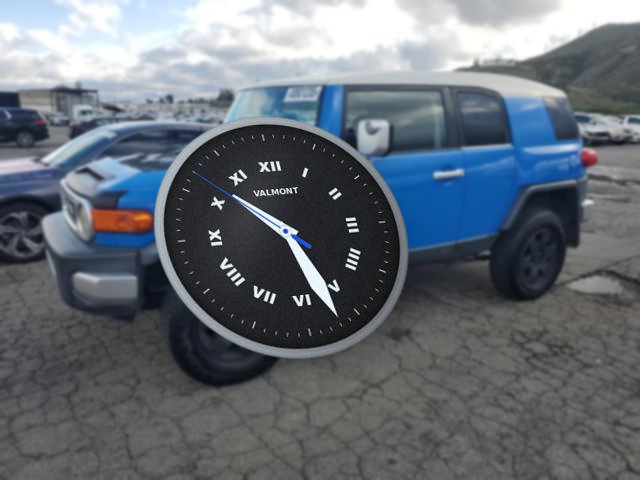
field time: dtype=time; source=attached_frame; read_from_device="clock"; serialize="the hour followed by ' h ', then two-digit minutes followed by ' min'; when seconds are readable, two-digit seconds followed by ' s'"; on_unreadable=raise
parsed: 10 h 26 min 52 s
